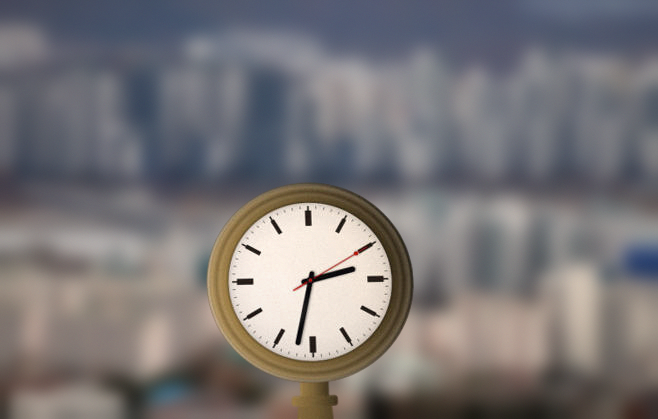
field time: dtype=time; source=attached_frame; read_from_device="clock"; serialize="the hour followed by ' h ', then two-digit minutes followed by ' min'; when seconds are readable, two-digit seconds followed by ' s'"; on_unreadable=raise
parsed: 2 h 32 min 10 s
